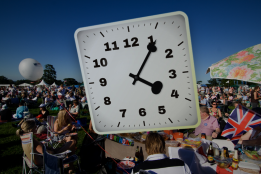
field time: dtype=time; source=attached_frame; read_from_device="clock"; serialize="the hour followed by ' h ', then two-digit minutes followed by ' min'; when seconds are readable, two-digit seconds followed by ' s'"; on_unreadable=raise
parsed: 4 h 06 min
